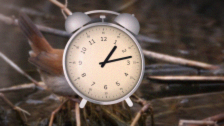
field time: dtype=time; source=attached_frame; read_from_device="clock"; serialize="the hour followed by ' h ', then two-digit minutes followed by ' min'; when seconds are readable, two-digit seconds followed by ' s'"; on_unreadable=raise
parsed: 1 h 13 min
